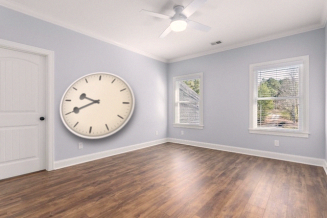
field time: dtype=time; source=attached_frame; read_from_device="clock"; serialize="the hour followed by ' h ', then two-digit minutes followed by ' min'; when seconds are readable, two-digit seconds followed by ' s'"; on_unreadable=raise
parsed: 9 h 40 min
